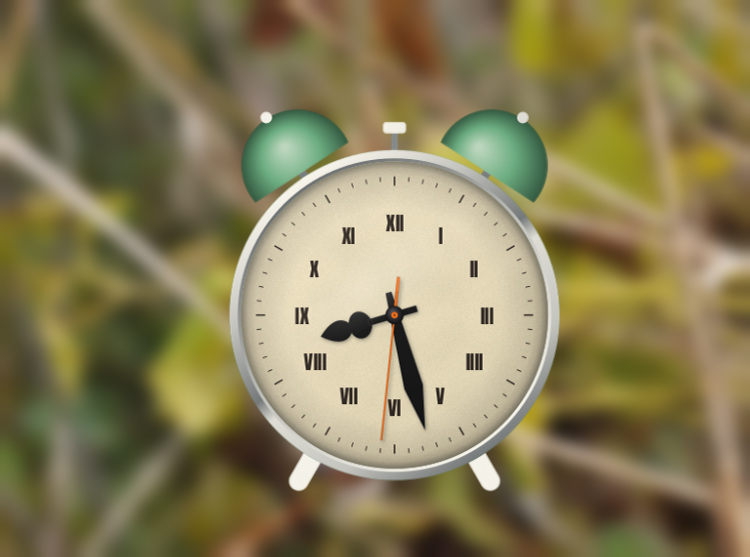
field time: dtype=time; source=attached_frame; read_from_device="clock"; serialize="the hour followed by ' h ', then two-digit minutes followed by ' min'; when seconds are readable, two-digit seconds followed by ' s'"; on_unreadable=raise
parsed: 8 h 27 min 31 s
